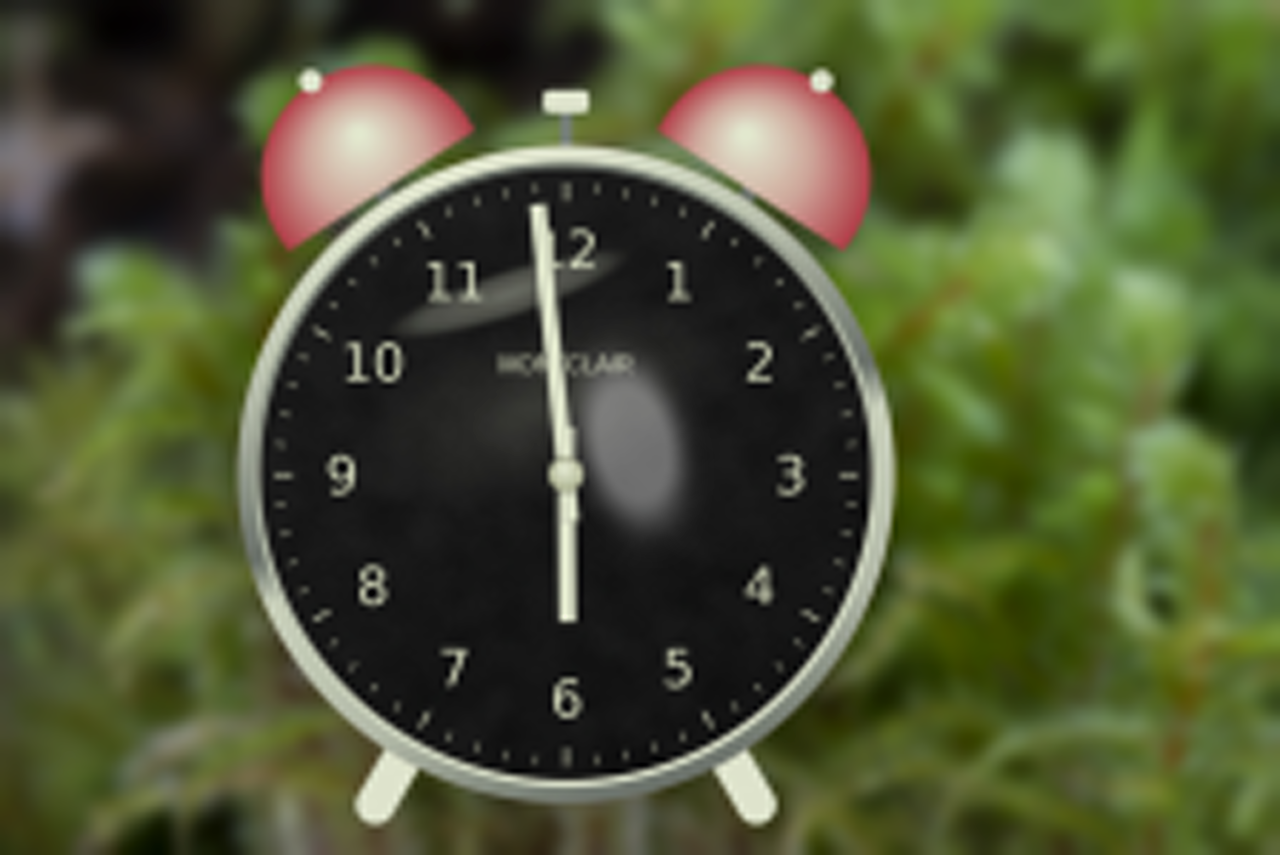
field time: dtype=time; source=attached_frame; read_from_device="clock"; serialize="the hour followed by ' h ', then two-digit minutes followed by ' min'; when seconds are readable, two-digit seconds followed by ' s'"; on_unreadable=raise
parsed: 5 h 59 min
